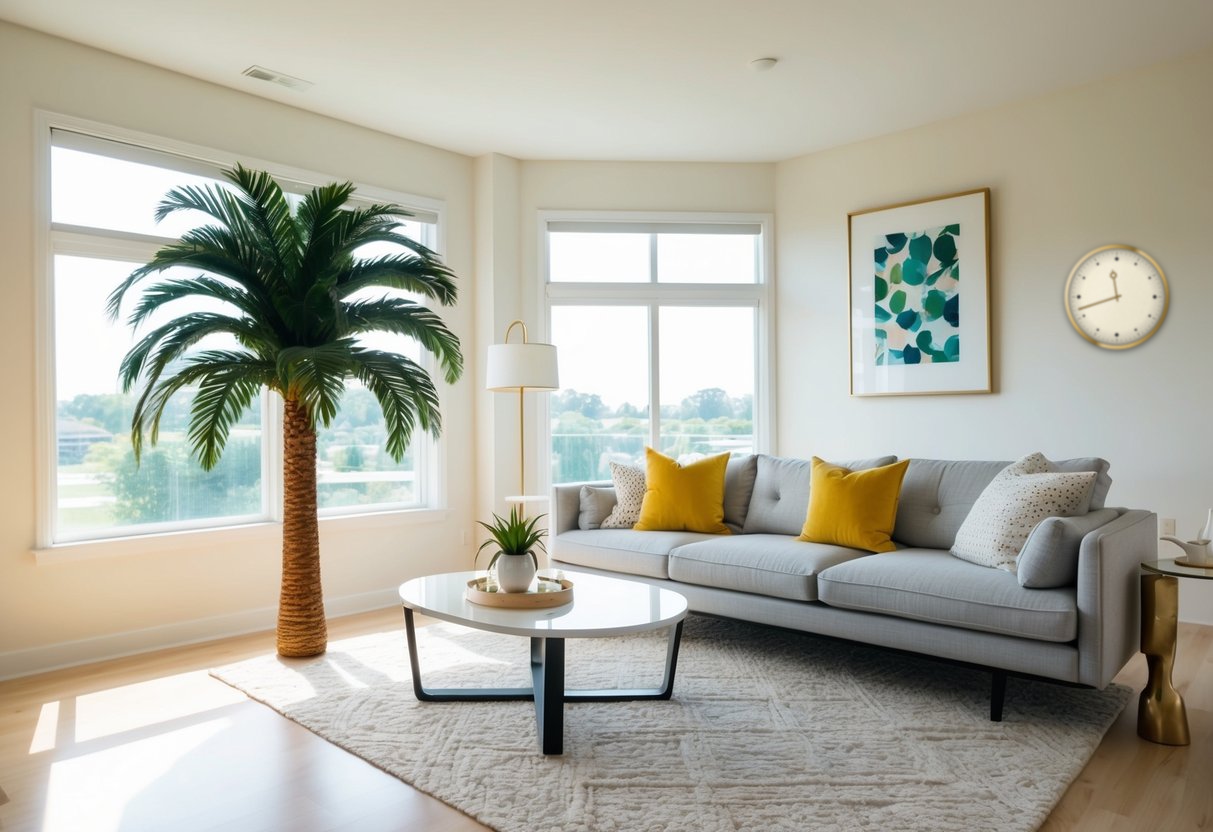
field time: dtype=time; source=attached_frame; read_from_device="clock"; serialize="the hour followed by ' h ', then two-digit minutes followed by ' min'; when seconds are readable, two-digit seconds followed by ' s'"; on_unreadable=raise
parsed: 11 h 42 min
